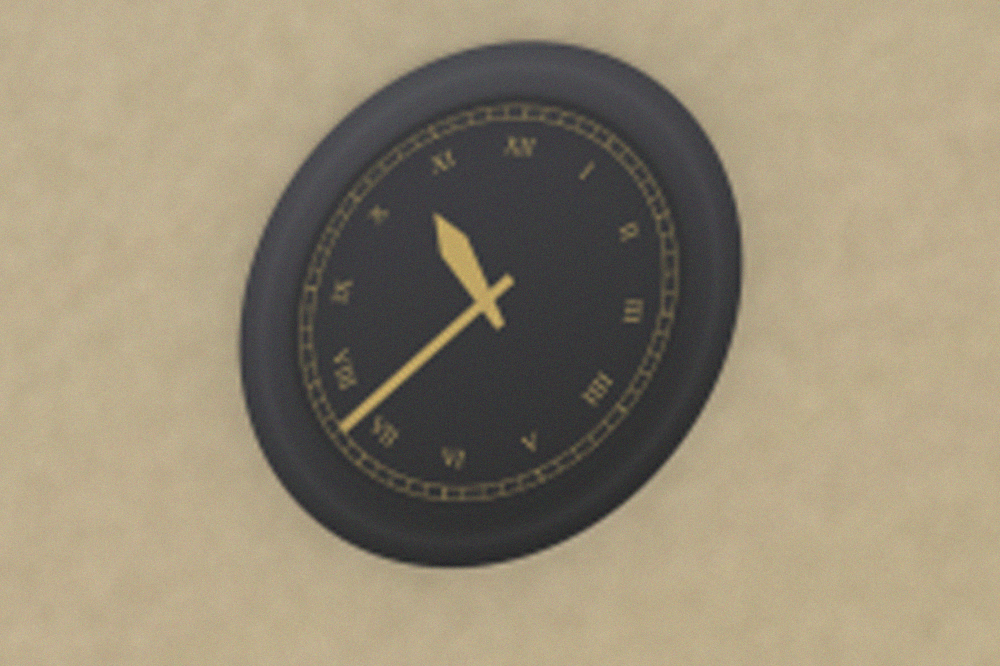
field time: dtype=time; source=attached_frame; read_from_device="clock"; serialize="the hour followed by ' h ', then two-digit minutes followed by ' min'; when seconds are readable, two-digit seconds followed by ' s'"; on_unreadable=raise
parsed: 10 h 37 min
